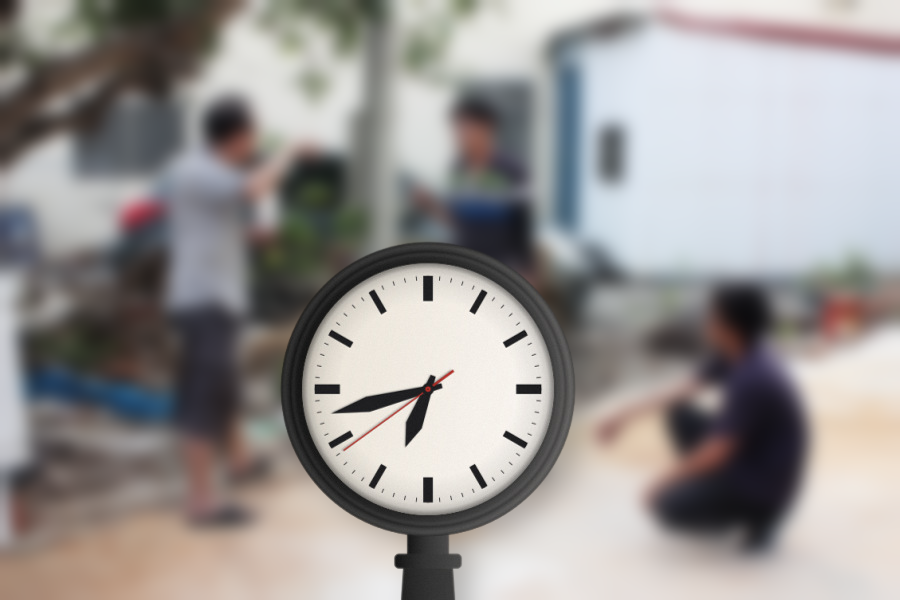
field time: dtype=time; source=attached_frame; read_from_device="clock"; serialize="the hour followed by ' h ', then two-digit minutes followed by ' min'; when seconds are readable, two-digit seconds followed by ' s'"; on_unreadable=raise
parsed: 6 h 42 min 39 s
